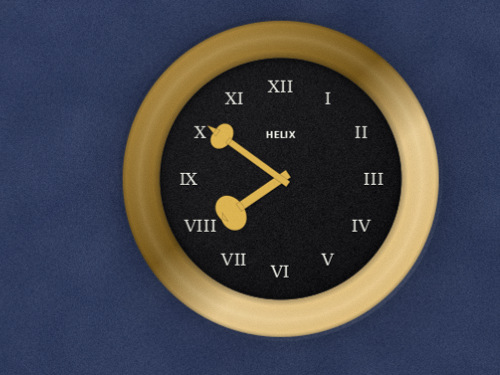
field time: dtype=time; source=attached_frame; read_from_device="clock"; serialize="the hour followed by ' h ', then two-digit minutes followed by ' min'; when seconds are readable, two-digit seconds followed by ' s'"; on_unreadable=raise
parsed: 7 h 51 min
